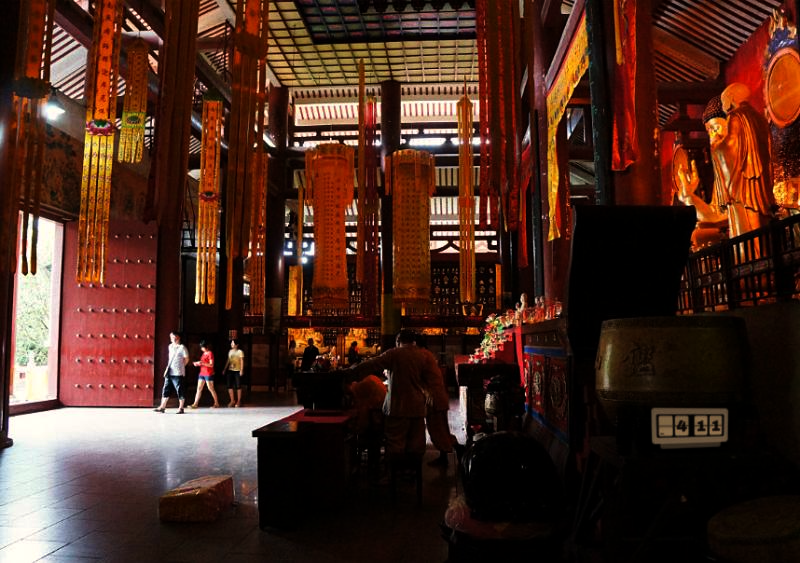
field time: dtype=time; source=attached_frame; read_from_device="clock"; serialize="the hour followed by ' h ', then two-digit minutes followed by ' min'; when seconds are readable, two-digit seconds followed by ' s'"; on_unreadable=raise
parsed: 4 h 11 min
